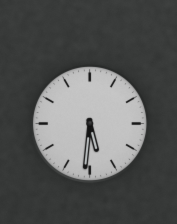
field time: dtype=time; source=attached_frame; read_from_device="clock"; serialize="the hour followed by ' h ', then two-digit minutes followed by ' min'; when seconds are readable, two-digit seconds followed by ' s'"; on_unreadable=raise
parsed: 5 h 31 min
